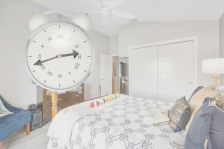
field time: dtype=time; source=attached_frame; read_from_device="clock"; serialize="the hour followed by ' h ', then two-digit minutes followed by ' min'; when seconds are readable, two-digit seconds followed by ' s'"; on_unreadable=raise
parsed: 2 h 42 min
